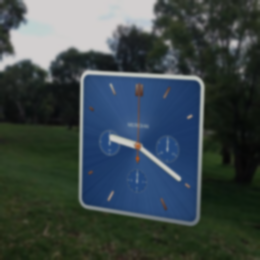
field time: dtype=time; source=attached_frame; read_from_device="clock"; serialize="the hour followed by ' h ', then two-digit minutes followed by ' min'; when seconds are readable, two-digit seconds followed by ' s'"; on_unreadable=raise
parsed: 9 h 20 min
